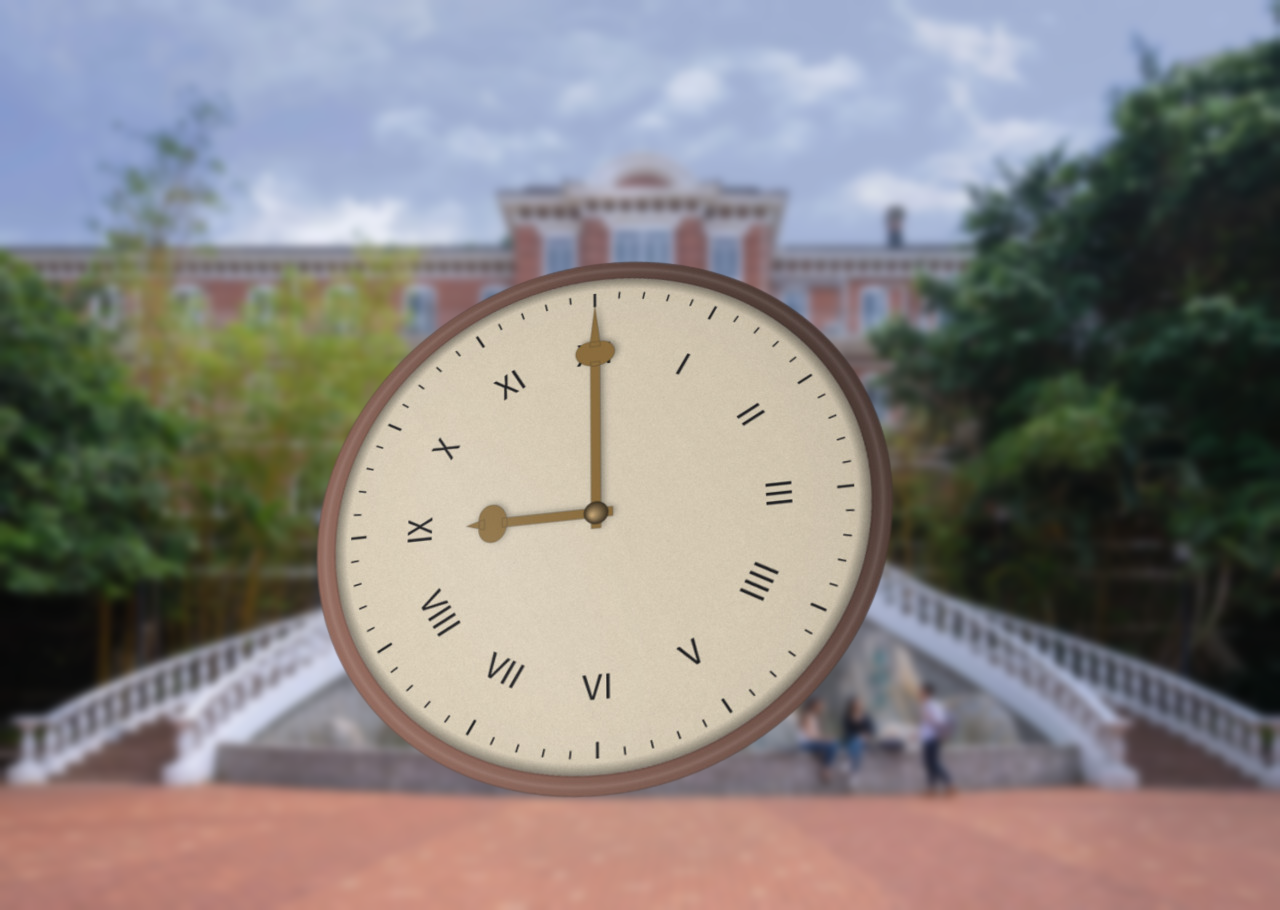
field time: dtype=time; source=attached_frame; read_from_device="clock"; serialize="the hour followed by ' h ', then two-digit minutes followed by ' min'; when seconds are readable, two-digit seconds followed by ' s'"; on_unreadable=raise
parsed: 9 h 00 min
